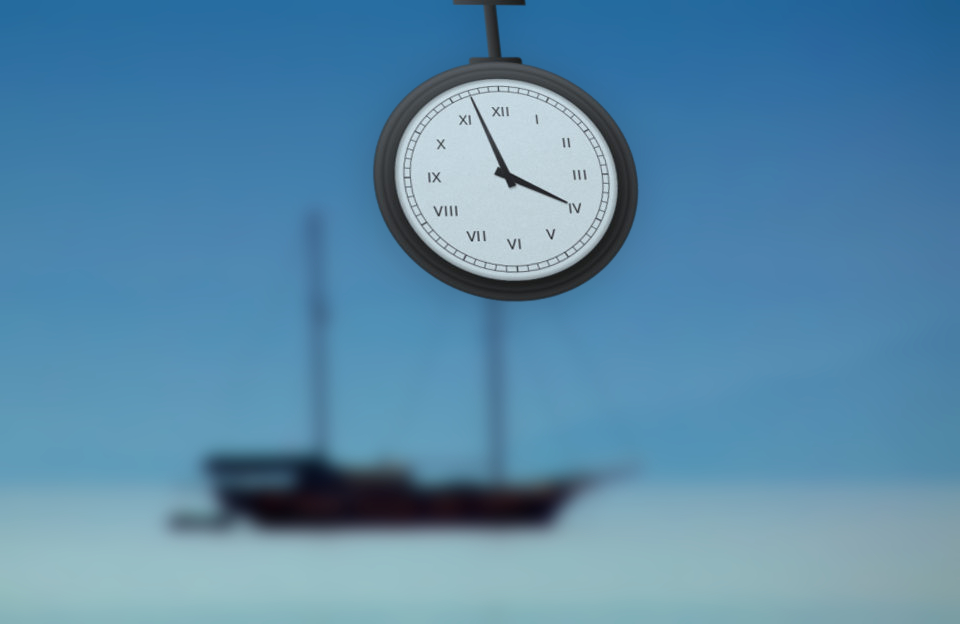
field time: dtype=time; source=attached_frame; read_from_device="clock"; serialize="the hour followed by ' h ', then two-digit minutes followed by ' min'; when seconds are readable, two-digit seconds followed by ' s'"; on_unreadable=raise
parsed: 3 h 57 min
